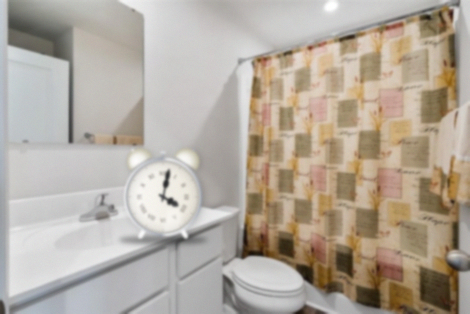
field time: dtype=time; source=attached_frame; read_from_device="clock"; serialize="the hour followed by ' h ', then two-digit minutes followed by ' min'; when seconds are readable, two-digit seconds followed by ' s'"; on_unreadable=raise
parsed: 4 h 02 min
